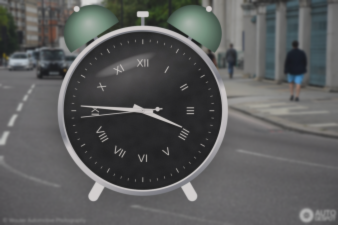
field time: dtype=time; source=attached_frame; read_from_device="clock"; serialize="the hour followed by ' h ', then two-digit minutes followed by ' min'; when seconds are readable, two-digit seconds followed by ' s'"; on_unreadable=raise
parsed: 3 h 45 min 44 s
